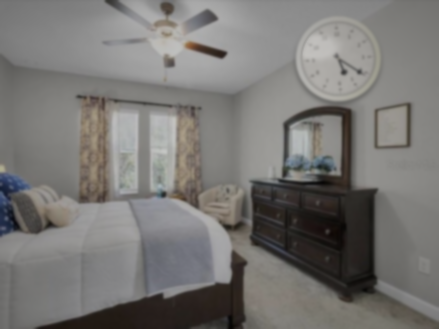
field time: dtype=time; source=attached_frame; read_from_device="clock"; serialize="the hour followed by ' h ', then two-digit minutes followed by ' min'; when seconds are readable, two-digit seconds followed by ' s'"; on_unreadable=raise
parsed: 5 h 21 min
